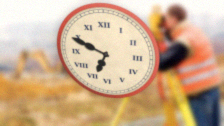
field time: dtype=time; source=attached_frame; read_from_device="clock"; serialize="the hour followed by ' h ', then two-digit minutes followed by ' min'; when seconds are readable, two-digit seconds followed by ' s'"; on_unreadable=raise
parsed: 6 h 49 min
